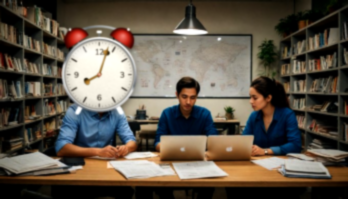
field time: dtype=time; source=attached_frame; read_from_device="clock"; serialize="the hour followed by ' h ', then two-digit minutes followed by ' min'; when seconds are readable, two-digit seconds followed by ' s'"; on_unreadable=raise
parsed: 8 h 03 min
